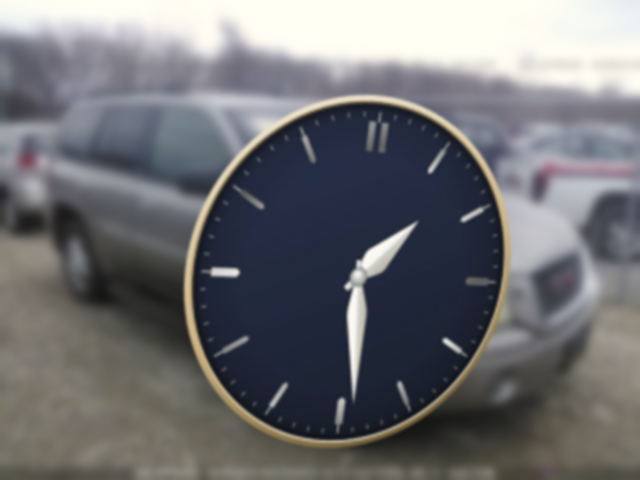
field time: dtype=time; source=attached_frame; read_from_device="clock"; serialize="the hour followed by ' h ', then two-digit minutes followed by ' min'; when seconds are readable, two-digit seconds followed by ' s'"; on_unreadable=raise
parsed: 1 h 29 min
